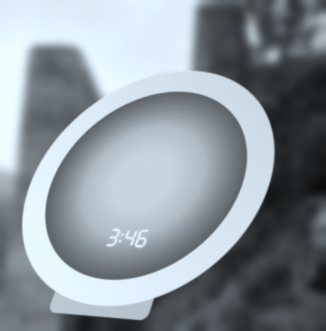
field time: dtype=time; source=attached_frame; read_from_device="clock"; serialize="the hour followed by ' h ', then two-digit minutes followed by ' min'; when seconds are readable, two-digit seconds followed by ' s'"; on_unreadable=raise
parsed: 3 h 46 min
